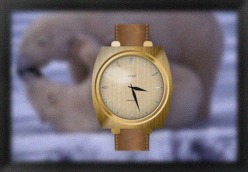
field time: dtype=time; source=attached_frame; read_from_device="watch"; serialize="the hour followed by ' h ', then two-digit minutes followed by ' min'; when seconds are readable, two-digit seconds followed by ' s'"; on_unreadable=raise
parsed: 3 h 27 min
